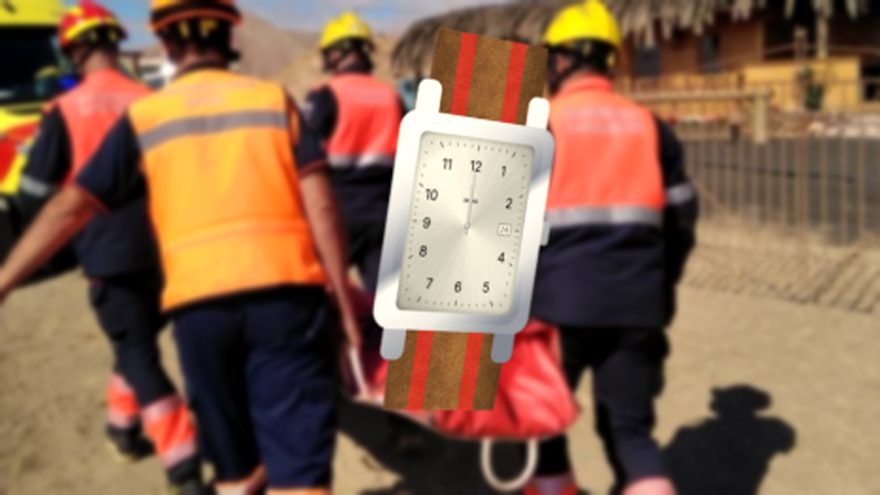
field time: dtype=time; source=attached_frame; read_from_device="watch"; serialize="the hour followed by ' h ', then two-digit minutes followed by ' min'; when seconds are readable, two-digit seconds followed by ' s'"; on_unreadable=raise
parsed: 12 h 00 min
